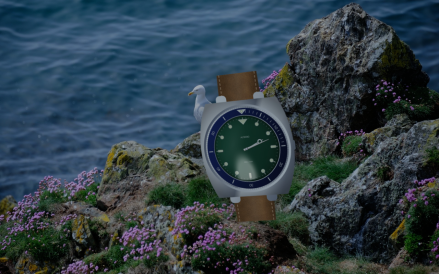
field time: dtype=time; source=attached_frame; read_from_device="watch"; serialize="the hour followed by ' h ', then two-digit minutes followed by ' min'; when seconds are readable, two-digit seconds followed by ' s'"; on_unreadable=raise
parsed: 2 h 12 min
